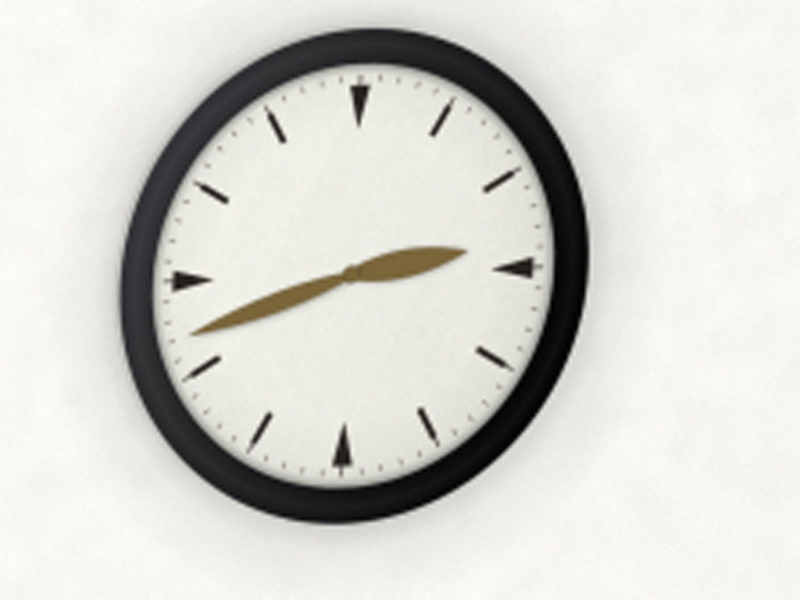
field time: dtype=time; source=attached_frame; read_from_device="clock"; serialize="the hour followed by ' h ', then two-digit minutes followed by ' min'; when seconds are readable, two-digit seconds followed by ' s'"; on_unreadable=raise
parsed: 2 h 42 min
